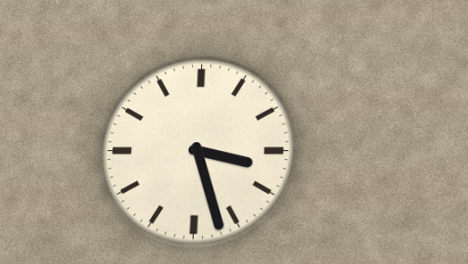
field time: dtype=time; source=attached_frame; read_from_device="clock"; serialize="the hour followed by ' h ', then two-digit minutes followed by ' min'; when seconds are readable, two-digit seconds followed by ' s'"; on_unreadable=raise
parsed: 3 h 27 min
